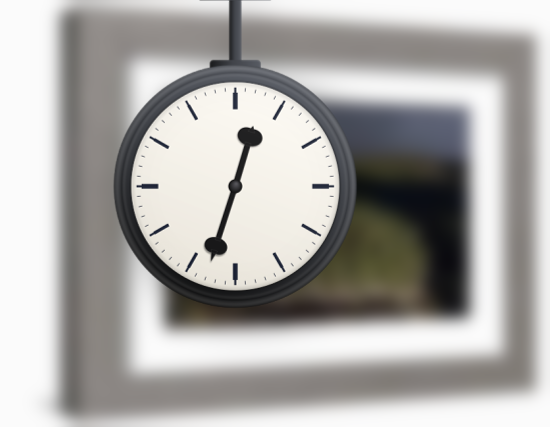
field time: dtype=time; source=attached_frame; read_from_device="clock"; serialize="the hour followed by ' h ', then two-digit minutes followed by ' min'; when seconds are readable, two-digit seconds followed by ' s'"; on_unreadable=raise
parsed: 12 h 33 min
